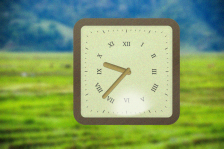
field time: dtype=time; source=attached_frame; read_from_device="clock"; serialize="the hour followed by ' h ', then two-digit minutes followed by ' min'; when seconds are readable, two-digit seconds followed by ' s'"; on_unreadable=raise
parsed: 9 h 37 min
